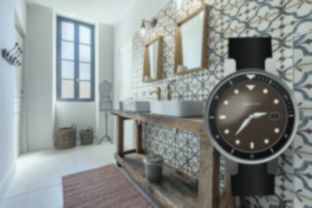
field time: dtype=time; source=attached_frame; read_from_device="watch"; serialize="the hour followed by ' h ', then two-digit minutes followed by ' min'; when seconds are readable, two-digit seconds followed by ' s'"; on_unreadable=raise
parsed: 2 h 37 min
